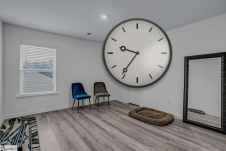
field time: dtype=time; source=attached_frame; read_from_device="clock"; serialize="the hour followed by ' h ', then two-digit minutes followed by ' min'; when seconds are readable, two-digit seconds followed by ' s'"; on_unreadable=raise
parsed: 9 h 36 min
